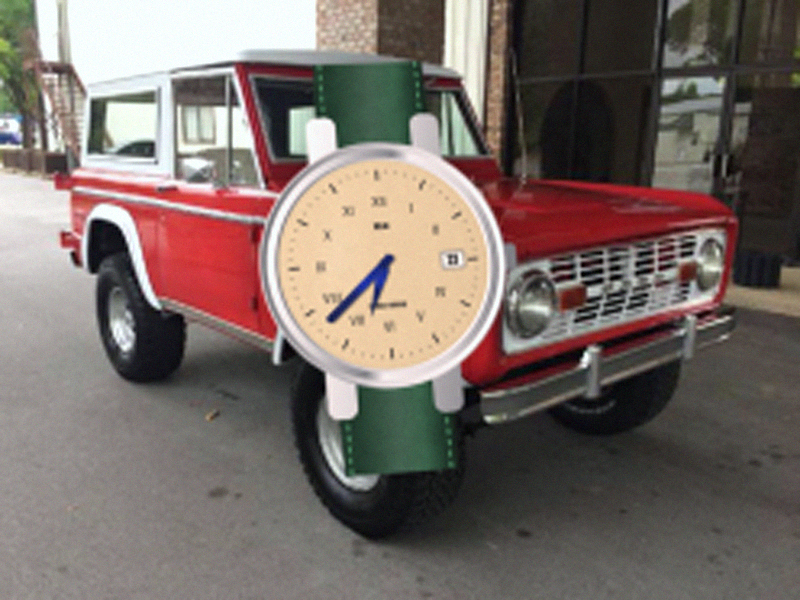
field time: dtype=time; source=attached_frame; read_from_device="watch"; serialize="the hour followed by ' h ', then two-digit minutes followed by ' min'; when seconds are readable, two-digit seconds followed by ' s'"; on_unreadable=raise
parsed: 6 h 38 min
